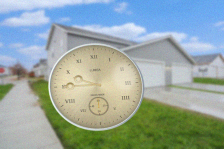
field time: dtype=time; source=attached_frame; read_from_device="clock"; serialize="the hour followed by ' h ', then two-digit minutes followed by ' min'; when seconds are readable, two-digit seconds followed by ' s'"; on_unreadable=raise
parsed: 9 h 45 min
